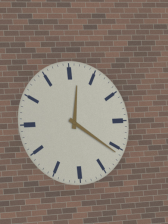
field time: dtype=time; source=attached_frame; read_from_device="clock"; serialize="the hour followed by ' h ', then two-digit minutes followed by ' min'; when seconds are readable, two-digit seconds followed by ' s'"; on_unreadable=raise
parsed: 12 h 21 min
